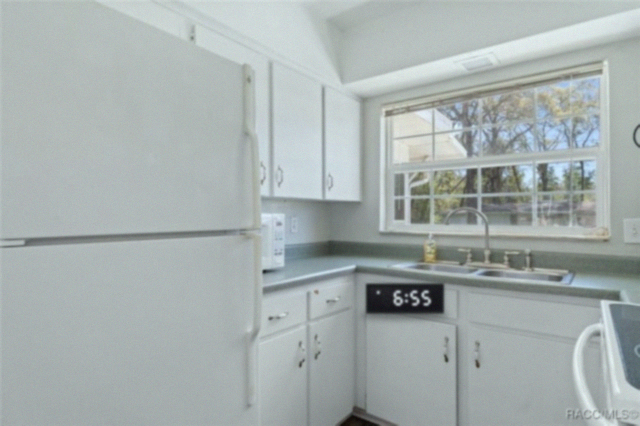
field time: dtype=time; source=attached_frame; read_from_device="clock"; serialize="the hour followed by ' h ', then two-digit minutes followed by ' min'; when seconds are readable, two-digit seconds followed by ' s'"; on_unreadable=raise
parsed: 6 h 55 min
